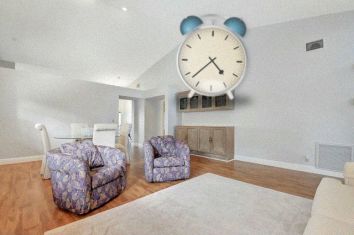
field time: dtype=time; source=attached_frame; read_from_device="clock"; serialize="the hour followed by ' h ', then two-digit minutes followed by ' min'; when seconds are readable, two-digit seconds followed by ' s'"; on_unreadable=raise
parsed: 4 h 38 min
